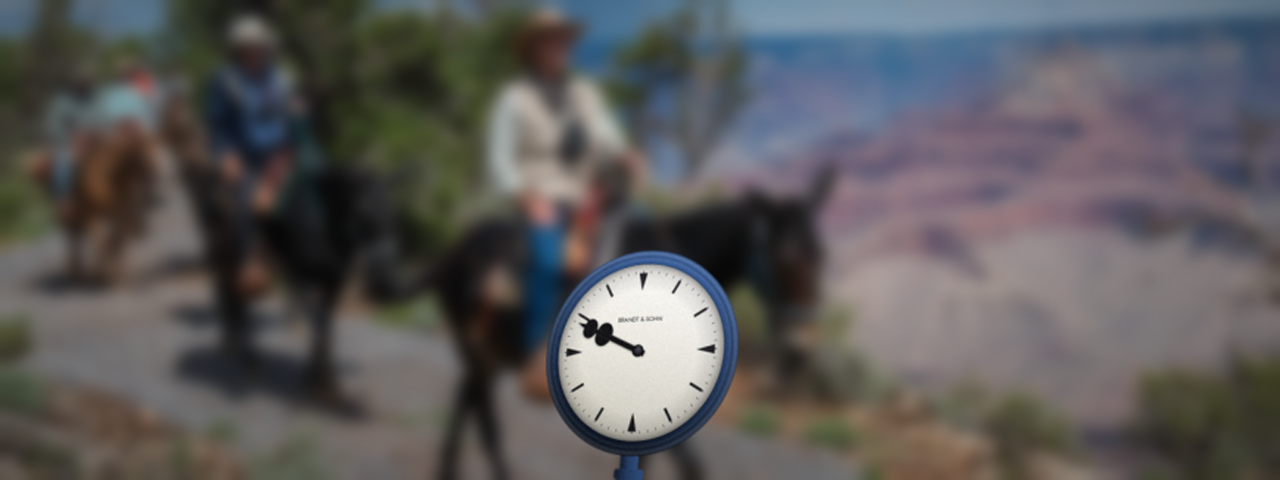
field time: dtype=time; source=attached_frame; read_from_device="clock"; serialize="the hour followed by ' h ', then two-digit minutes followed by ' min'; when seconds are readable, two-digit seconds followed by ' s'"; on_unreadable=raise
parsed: 9 h 49 min
